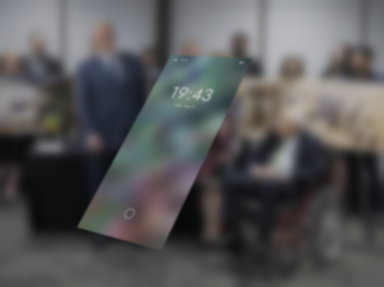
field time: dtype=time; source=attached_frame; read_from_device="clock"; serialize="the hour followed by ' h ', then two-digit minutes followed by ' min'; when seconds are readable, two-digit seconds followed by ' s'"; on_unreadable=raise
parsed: 19 h 43 min
